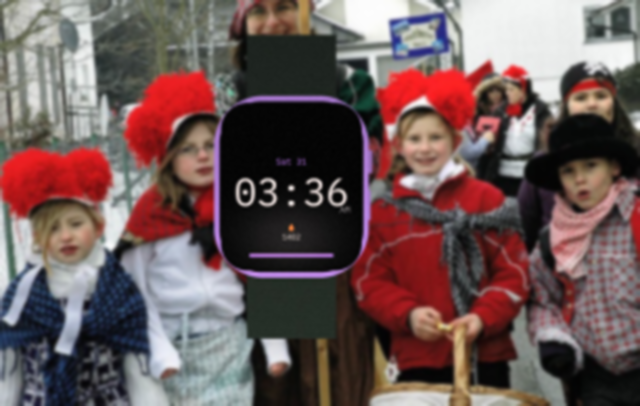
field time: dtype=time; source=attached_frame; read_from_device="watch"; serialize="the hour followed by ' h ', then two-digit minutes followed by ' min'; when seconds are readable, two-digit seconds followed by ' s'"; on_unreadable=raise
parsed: 3 h 36 min
